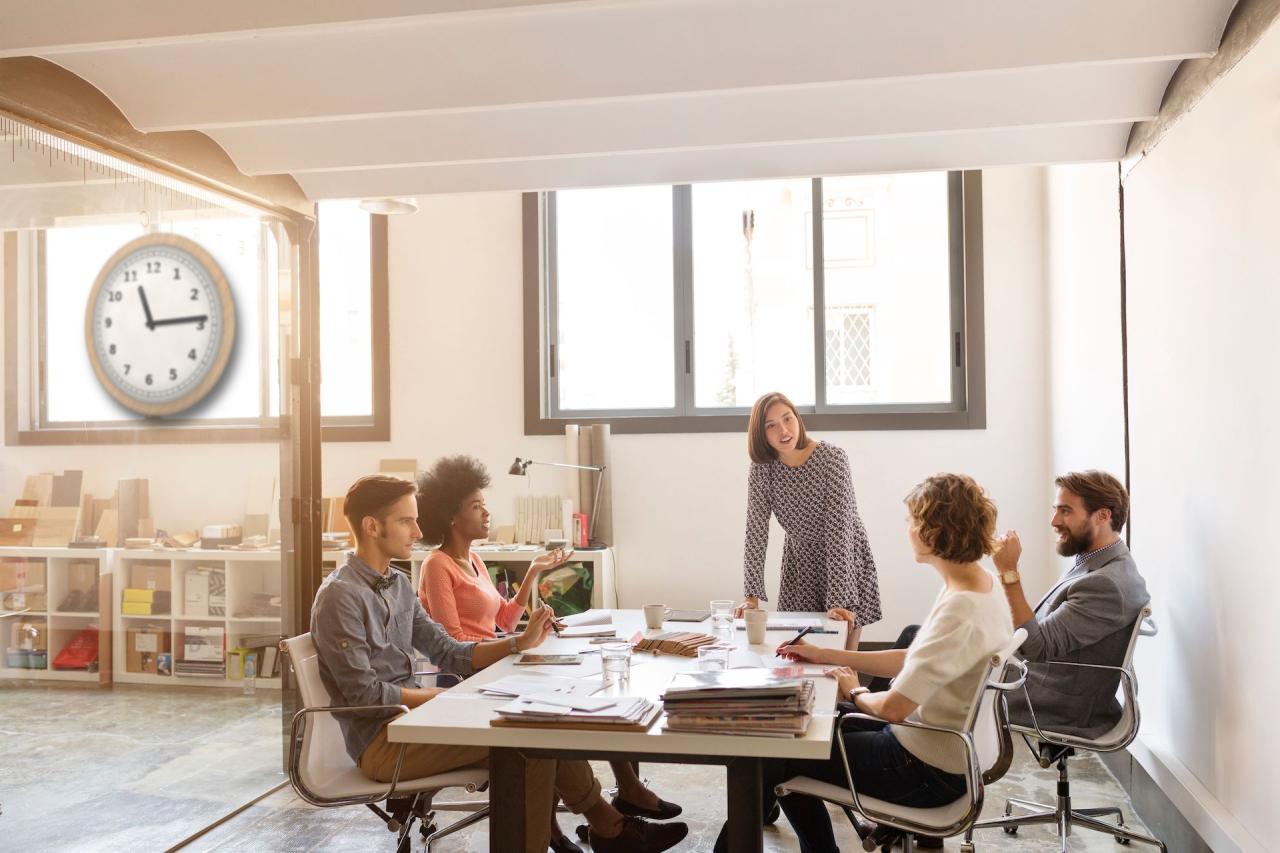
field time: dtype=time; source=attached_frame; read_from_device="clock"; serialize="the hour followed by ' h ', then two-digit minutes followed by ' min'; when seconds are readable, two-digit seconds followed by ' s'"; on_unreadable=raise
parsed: 11 h 14 min
